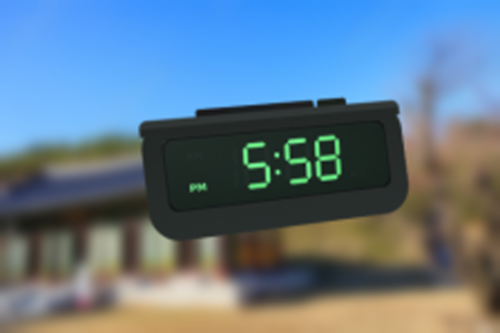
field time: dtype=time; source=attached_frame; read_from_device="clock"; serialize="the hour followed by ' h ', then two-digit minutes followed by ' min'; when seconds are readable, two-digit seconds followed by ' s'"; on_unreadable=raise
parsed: 5 h 58 min
